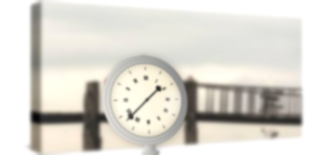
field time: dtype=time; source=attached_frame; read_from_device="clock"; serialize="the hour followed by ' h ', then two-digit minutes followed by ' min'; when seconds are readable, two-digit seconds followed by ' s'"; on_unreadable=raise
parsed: 1 h 38 min
